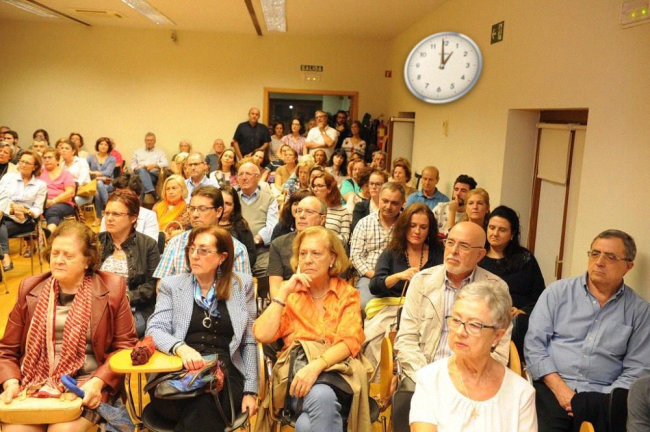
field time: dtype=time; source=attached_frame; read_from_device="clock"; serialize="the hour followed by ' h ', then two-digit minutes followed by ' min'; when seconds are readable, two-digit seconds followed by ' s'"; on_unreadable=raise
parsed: 12 h 59 min
